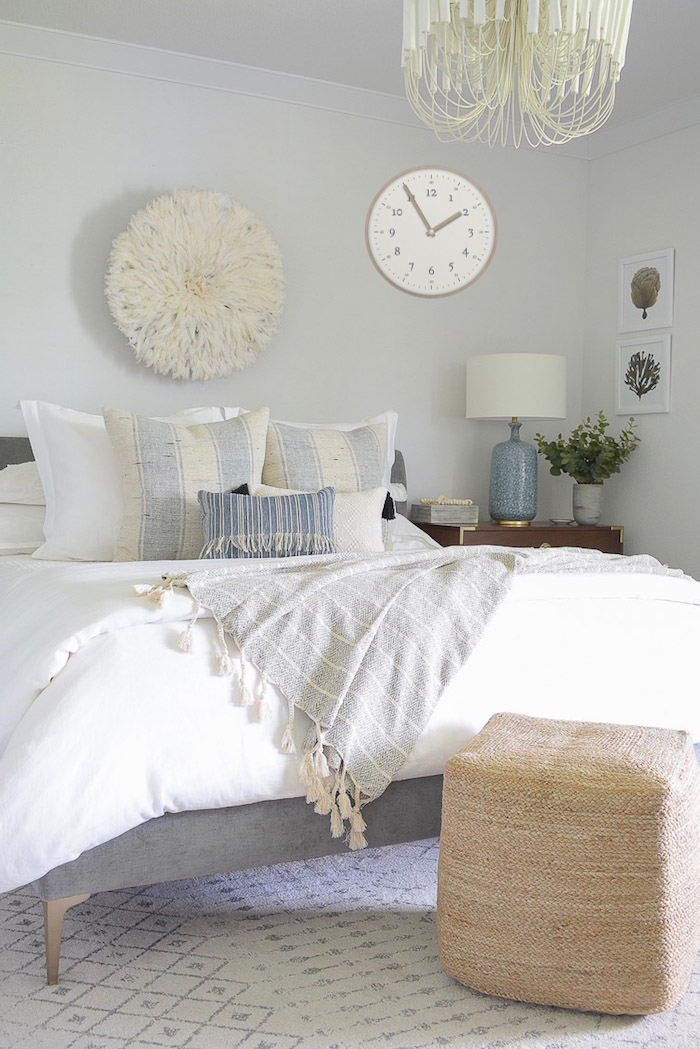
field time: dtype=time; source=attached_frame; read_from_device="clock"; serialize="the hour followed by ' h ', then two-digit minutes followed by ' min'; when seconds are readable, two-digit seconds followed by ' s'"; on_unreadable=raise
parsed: 1 h 55 min
